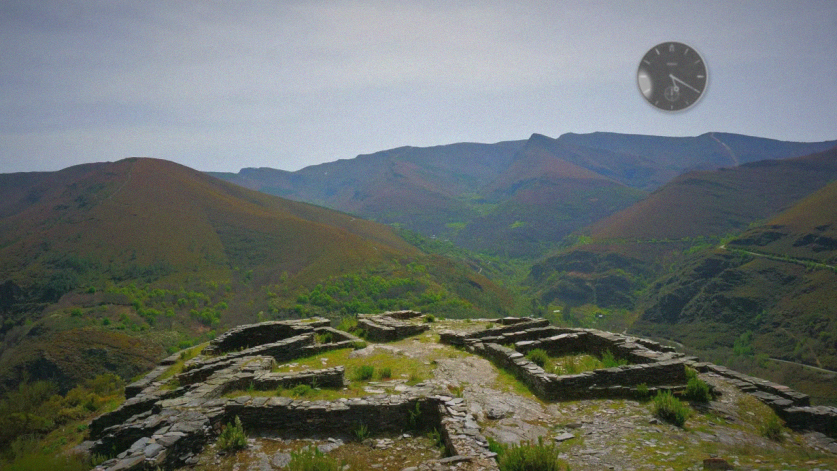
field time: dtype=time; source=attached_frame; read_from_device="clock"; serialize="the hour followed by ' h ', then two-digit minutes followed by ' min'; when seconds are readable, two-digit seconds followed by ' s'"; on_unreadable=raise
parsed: 5 h 20 min
